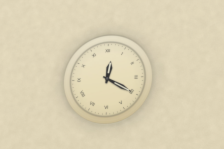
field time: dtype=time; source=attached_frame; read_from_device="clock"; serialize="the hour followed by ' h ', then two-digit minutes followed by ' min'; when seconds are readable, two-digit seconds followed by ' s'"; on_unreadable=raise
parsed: 12 h 20 min
